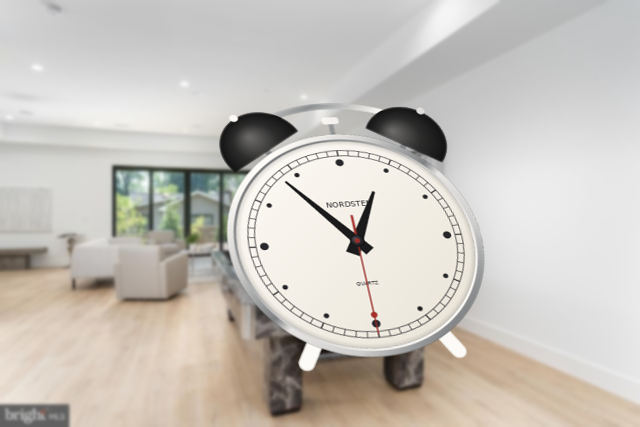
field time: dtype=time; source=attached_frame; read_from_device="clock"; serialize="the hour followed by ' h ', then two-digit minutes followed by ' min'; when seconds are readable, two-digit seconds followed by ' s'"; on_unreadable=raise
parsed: 12 h 53 min 30 s
